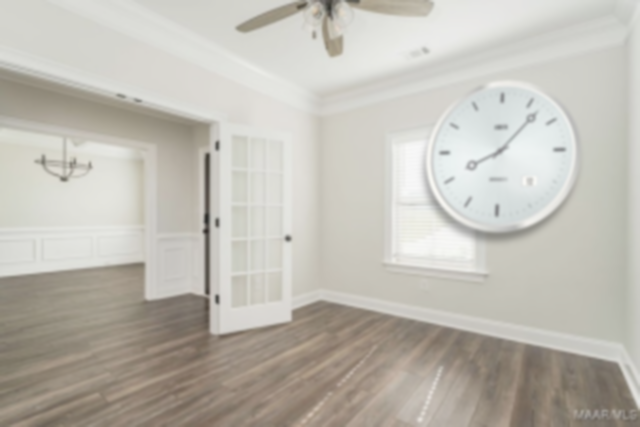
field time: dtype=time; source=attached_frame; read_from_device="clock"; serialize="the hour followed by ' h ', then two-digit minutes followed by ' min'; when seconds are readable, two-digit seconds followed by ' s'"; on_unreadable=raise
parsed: 8 h 07 min
